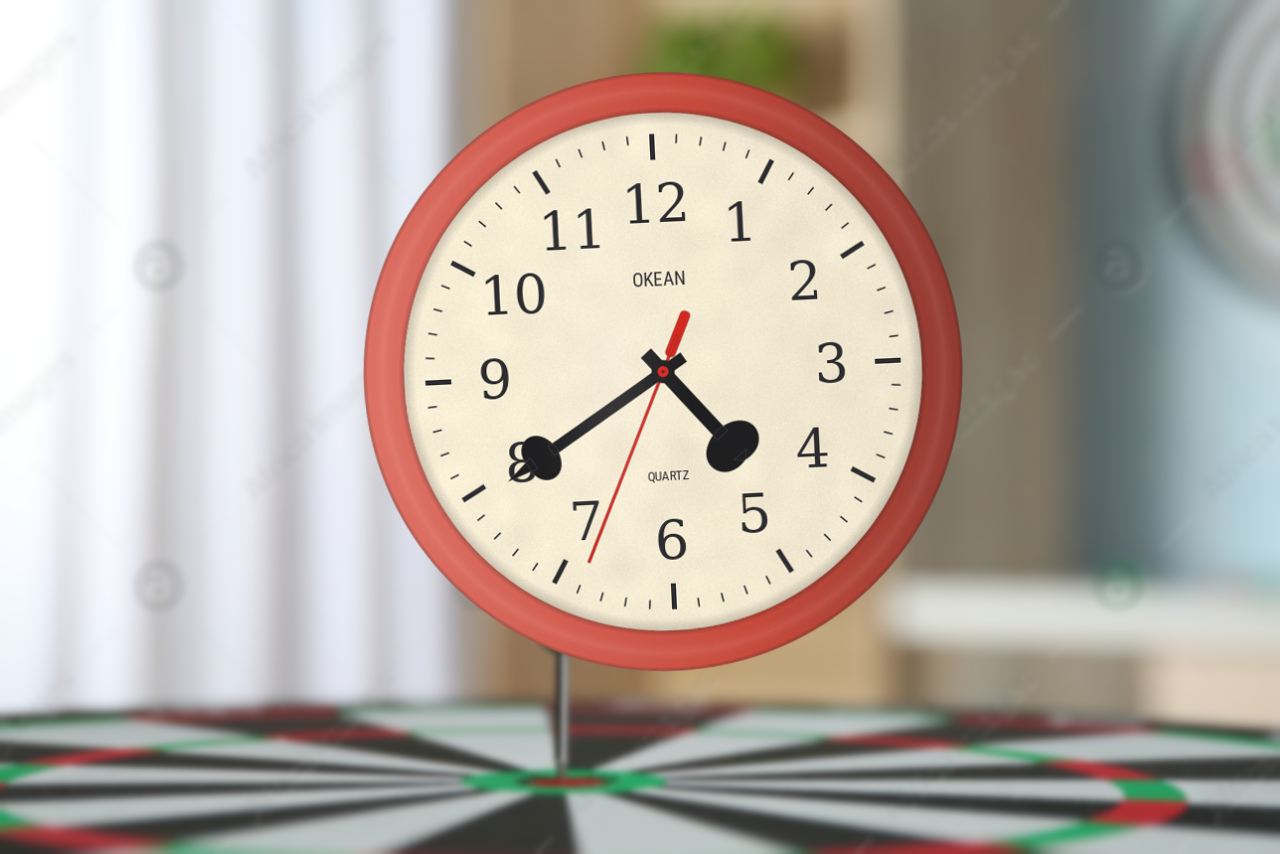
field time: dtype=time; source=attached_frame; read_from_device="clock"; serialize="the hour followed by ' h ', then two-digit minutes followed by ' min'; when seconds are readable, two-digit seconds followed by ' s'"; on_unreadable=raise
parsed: 4 h 39 min 34 s
